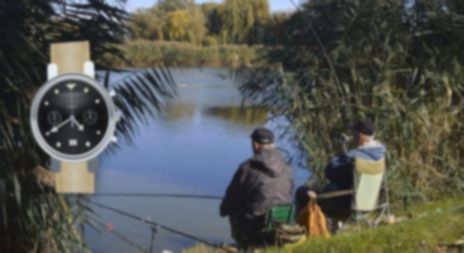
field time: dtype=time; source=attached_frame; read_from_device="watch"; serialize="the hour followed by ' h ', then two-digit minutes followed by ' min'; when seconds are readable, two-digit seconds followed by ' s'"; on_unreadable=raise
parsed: 4 h 40 min
